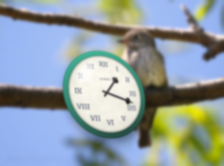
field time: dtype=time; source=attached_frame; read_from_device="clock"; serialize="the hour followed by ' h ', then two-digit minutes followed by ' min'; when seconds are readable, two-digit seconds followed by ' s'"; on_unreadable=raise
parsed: 1 h 18 min
